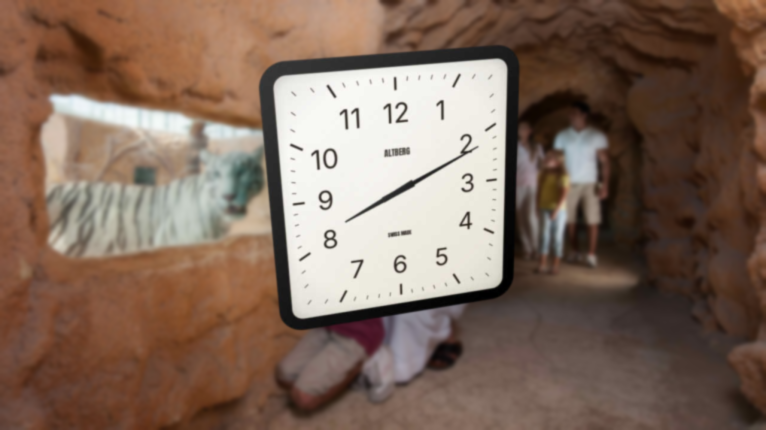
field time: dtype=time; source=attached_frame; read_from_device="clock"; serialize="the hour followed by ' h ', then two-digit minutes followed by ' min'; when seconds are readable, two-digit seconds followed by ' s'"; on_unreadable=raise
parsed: 8 h 11 min
